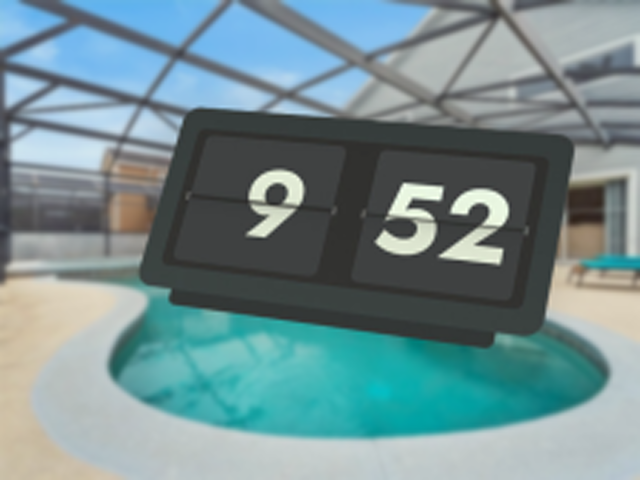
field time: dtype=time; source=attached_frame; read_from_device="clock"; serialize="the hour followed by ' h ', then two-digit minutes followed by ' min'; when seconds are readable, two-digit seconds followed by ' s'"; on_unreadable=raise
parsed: 9 h 52 min
